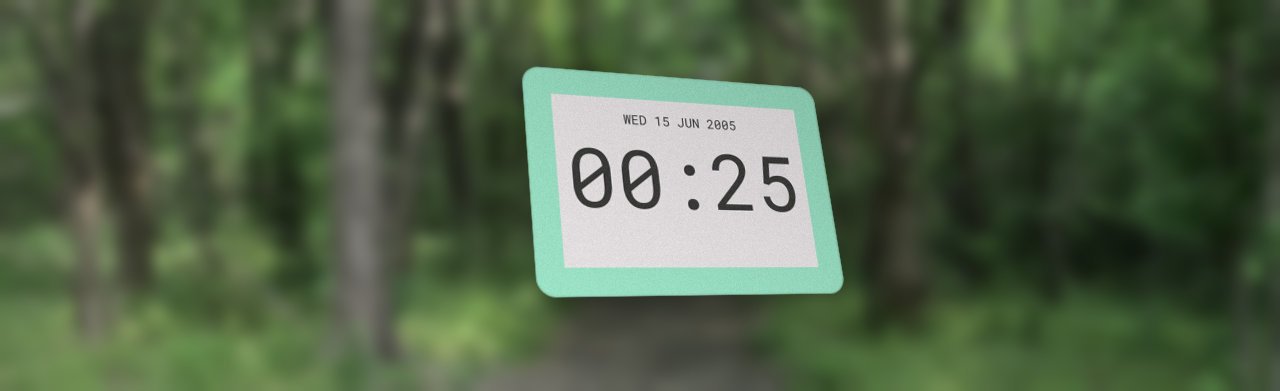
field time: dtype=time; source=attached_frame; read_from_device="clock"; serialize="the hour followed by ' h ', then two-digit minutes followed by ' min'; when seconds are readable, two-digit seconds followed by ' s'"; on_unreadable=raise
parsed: 0 h 25 min
